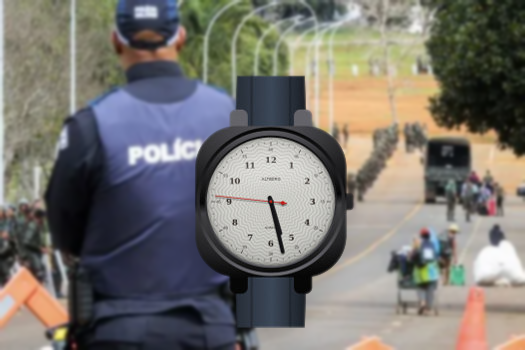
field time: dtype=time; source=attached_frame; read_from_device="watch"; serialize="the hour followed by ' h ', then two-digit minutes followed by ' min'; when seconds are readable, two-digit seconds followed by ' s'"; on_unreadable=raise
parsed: 5 h 27 min 46 s
